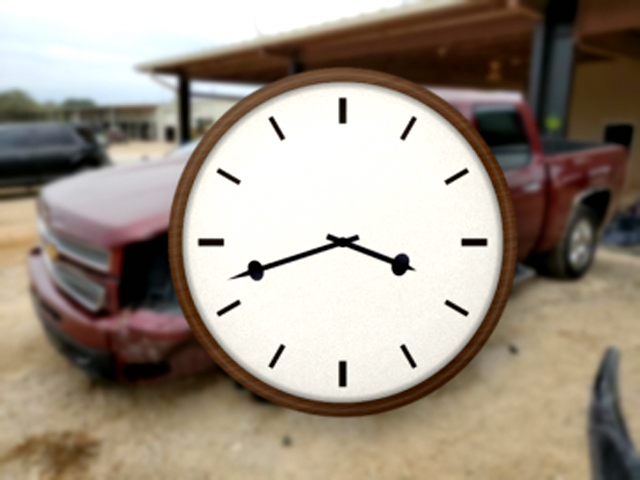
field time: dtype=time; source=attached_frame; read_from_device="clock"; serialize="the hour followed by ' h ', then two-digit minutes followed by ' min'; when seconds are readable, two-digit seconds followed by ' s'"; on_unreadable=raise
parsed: 3 h 42 min
